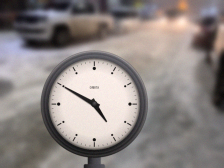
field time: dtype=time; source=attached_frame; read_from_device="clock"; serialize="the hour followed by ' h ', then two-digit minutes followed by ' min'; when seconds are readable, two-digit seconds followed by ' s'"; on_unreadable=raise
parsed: 4 h 50 min
